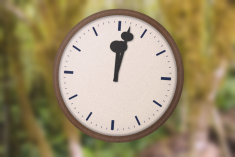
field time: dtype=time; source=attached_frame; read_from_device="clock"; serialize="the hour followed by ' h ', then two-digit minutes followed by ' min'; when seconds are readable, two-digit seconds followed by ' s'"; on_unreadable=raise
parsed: 12 h 02 min
